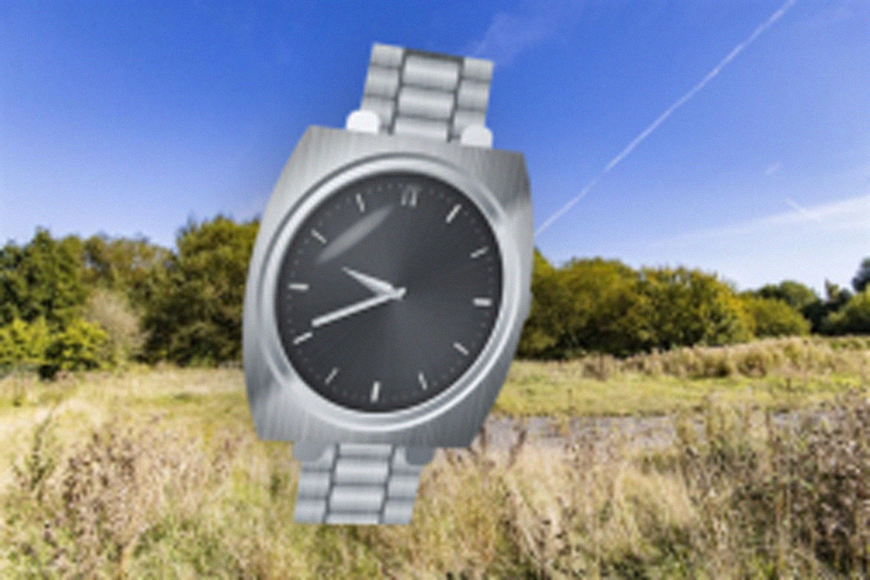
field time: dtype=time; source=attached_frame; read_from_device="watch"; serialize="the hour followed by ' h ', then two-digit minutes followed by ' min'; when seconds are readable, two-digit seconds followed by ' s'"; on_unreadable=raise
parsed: 9 h 41 min
